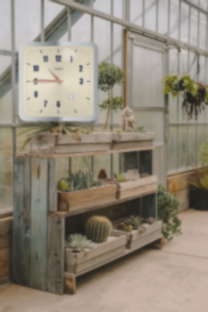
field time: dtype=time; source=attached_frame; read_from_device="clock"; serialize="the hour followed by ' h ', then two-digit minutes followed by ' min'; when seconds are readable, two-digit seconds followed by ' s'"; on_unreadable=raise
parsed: 10 h 45 min
